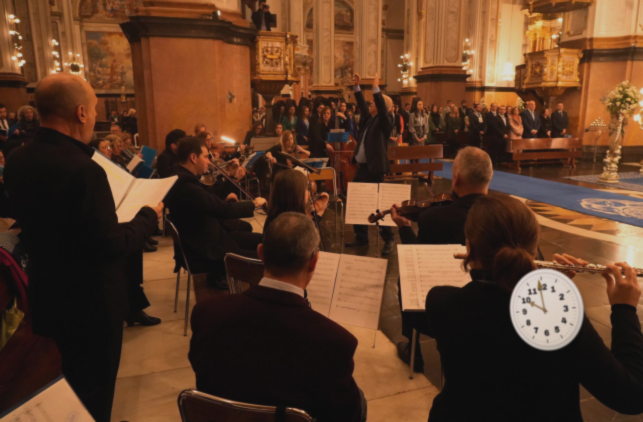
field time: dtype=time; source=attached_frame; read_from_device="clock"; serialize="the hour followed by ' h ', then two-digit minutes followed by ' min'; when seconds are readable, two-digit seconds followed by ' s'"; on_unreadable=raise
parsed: 9 h 59 min
